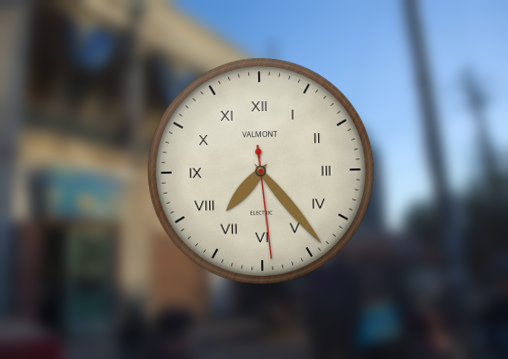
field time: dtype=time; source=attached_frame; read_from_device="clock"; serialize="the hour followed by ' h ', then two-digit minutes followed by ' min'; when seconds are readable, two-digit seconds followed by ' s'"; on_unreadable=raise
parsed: 7 h 23 min 29 s
